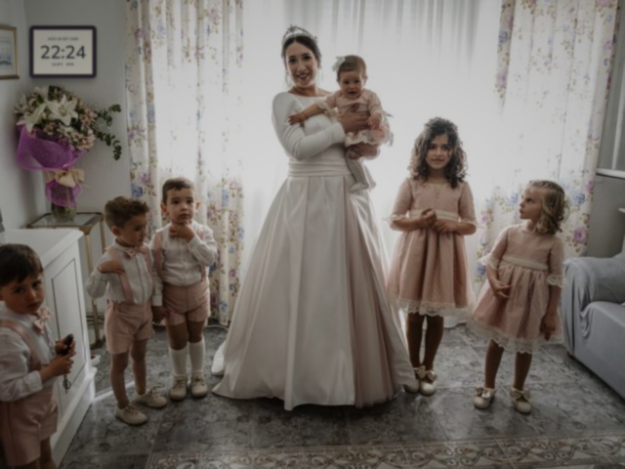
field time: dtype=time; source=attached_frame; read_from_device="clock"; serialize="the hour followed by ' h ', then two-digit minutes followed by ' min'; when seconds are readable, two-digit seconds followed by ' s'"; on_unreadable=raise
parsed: 22 h 24 min
